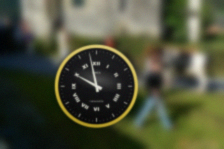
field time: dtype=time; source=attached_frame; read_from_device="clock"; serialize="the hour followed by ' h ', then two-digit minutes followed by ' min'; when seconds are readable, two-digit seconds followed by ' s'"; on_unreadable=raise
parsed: 9 h 58 min
